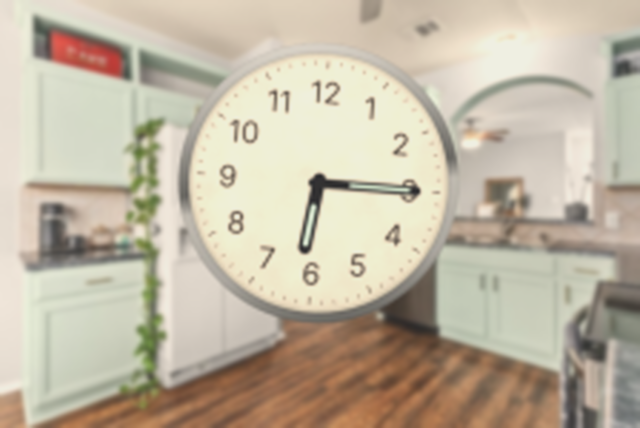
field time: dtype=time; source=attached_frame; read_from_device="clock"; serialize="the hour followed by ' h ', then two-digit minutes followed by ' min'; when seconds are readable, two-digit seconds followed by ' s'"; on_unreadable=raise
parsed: 6 h 15 min
